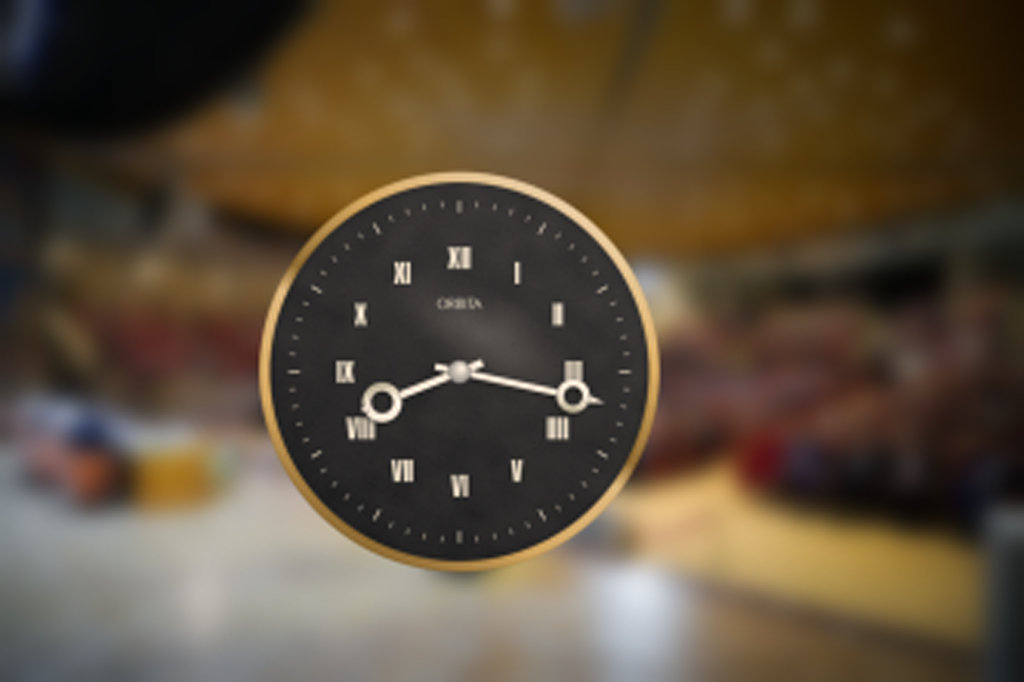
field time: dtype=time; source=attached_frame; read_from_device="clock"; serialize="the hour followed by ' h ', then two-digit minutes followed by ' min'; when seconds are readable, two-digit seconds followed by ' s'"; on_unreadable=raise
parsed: 8 h 17 min
